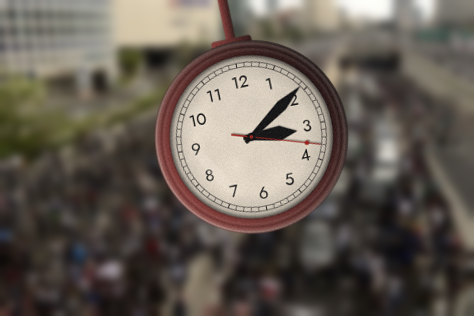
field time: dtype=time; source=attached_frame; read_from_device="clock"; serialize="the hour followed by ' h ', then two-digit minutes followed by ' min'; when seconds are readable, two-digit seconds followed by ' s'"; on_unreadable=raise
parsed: 3 h 09 min 18 s
